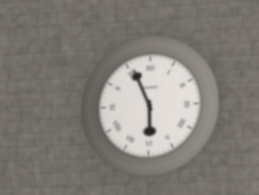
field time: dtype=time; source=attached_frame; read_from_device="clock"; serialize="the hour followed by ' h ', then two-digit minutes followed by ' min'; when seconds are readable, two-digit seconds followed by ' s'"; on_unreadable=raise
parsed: 5 h 56 min
